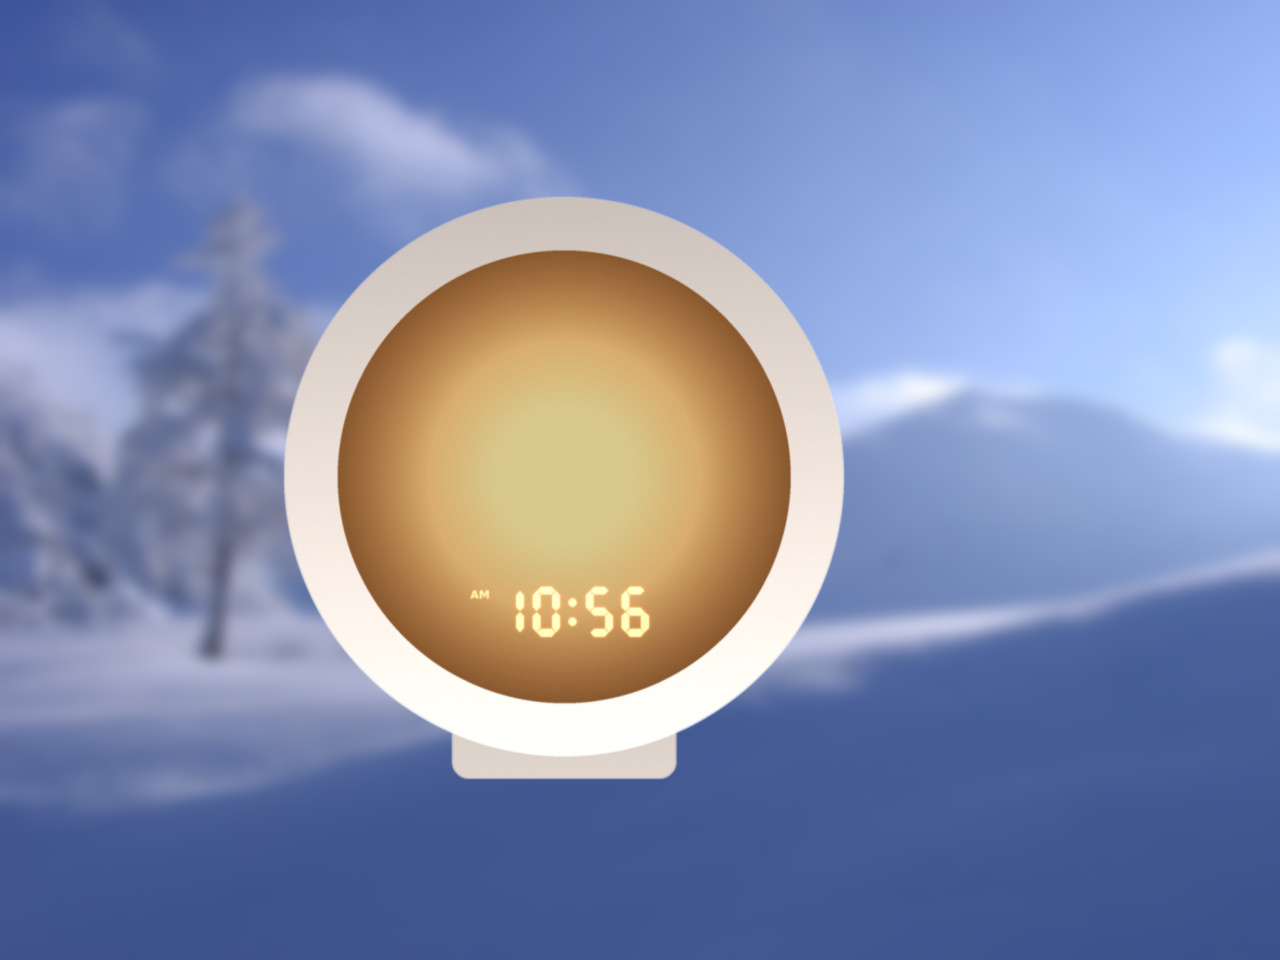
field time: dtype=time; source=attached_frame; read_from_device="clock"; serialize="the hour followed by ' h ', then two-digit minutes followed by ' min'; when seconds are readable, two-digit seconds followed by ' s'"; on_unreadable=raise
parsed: 10 h 56 min
